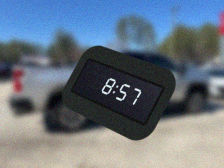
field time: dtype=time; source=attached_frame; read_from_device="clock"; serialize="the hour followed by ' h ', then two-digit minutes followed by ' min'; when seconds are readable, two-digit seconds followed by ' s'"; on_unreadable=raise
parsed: 8 h 57 min
